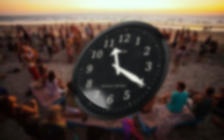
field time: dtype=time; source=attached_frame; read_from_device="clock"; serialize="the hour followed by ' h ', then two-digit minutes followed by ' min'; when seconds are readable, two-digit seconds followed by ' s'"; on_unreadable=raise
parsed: 11 h 20 min
